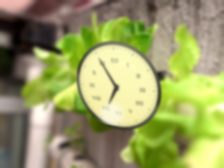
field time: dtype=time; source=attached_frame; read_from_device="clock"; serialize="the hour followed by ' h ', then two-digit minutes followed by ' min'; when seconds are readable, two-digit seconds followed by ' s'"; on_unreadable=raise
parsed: 6 h 55 min
